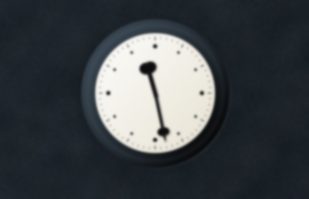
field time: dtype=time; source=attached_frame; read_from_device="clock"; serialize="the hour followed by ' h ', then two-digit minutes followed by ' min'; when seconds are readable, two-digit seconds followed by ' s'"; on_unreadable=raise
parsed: 11 h 28 min
